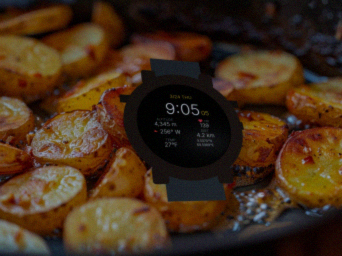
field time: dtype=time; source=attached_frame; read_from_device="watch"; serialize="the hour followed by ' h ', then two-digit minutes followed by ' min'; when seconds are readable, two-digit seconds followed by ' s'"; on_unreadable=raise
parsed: 9 h 05 min
